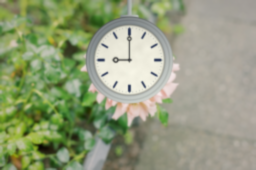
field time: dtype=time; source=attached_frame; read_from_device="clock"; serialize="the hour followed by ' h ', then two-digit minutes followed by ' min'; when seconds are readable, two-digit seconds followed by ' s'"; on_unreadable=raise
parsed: 9 h 00 min
